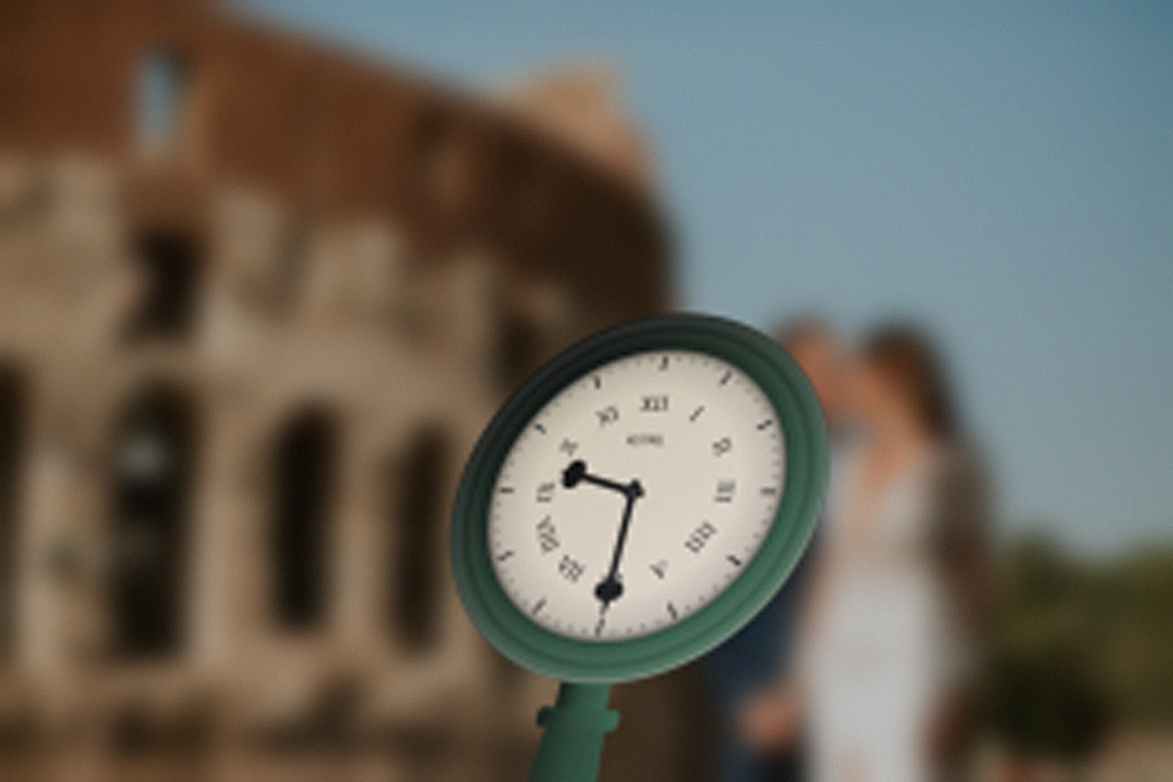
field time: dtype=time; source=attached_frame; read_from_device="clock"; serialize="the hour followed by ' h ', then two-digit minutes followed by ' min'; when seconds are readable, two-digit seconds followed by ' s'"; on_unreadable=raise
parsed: 9 h 30 min
